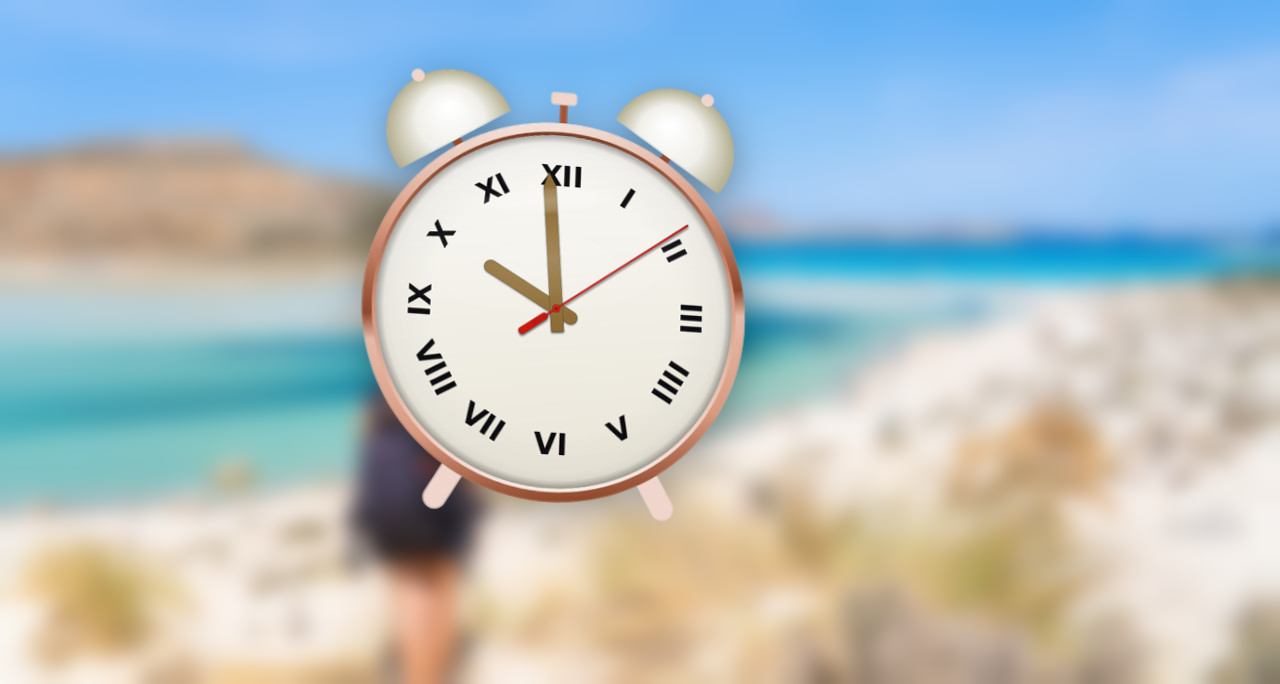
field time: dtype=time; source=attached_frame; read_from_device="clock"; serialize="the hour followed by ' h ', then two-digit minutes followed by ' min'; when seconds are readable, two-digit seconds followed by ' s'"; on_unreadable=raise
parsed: 9 h 59 min 09 s
